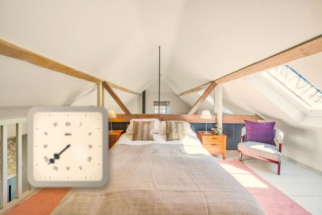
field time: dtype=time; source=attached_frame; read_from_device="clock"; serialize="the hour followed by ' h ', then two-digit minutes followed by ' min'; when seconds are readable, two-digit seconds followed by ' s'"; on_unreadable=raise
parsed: 7 h 38 min
